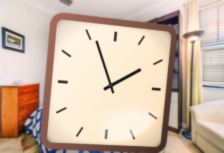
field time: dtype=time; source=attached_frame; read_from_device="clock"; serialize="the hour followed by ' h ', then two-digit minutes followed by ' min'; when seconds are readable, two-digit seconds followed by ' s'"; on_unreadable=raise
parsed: 1 h 56 min
